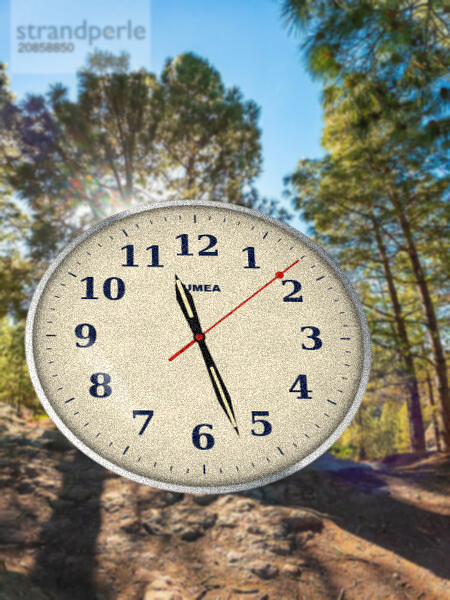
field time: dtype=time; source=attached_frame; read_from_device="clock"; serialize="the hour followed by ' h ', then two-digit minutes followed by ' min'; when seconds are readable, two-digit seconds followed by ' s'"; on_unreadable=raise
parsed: 11 h 27 min 08 s
